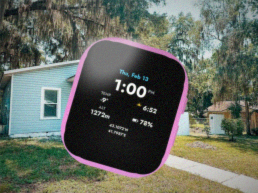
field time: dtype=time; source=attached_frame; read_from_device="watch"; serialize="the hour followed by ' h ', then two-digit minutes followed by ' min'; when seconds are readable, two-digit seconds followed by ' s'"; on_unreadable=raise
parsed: 1 h 00 min
